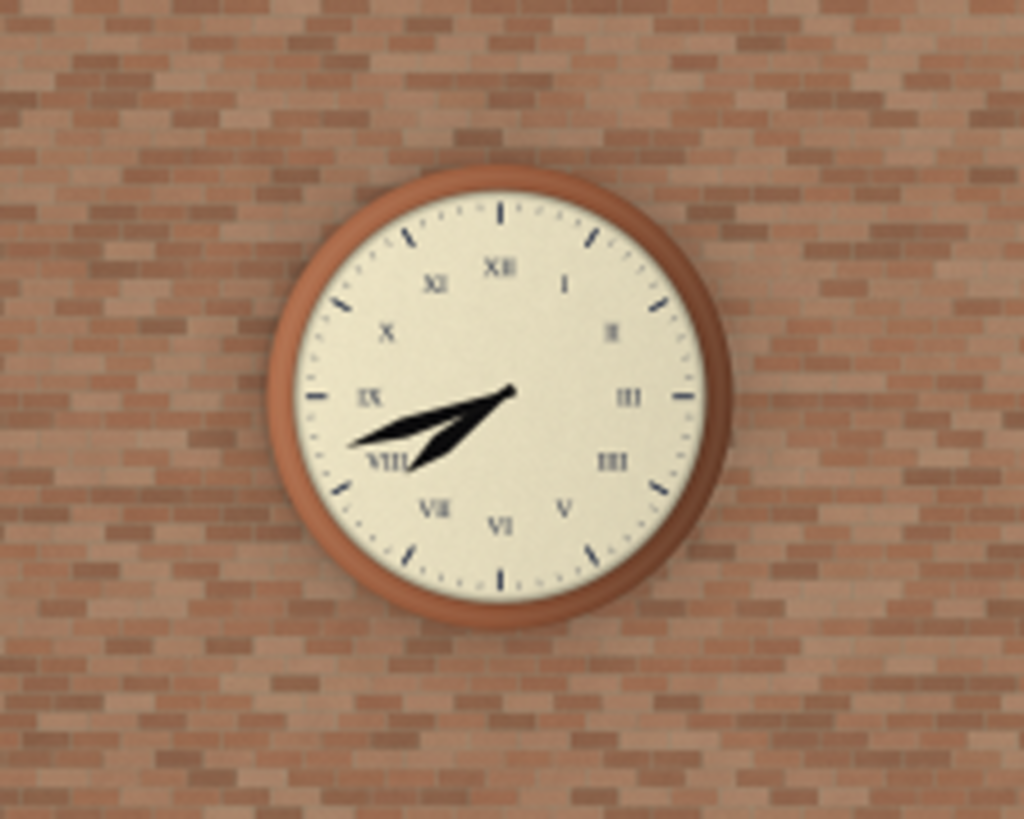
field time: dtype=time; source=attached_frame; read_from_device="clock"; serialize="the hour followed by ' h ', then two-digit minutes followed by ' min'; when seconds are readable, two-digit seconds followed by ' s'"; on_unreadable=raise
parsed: 7 h 42 min
